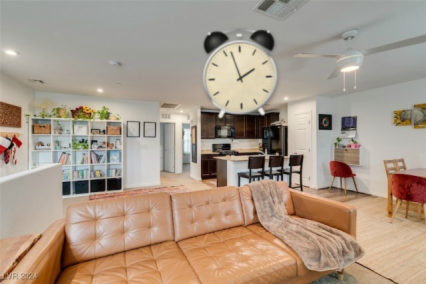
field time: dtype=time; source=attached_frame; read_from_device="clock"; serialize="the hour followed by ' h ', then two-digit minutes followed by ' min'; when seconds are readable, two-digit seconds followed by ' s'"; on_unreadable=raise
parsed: 1 h 57 min
